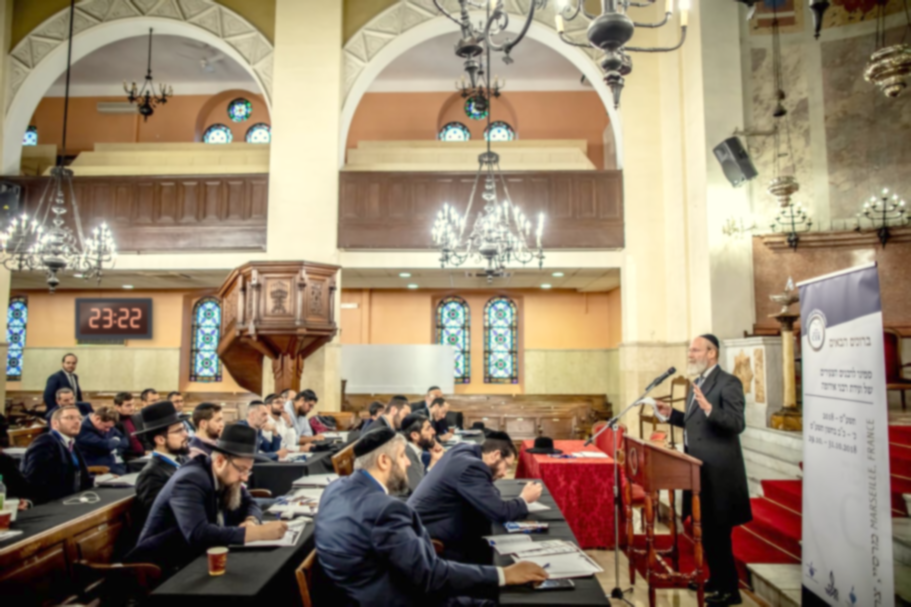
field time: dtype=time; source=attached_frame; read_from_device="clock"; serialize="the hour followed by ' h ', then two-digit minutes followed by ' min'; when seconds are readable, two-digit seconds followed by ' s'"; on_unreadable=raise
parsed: 23 h 22 min
